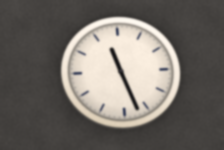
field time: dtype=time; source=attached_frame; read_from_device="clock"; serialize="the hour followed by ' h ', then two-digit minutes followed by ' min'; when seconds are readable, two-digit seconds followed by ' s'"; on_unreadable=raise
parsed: 11 h 27 min
